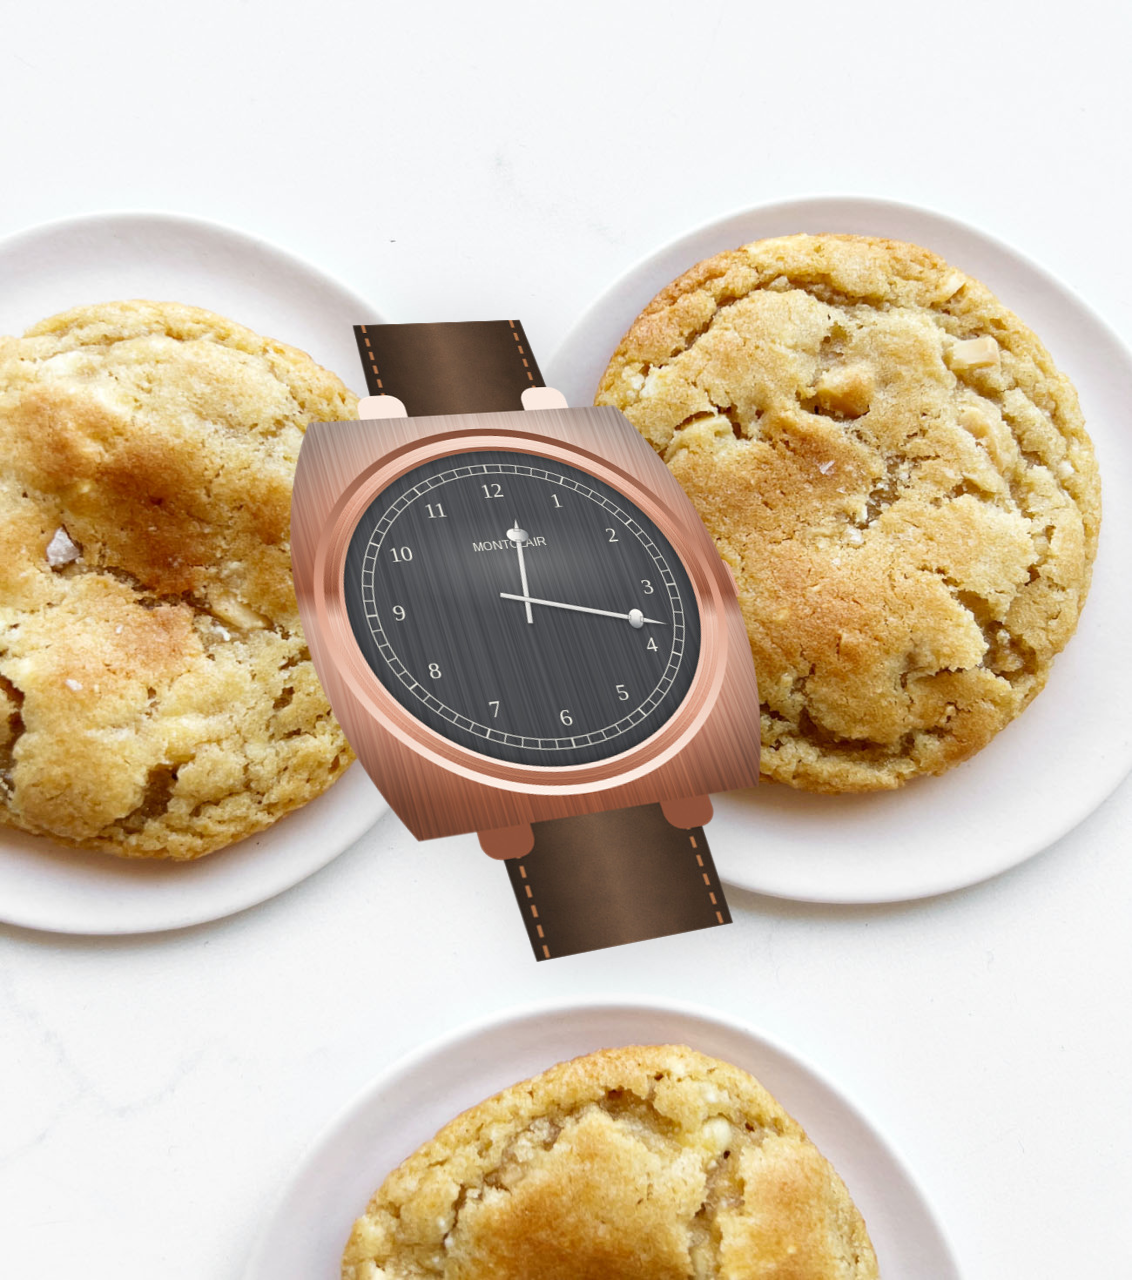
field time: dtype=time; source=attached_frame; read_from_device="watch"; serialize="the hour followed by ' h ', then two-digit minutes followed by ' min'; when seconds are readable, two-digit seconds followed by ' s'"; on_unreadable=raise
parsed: 12 h 18 min
